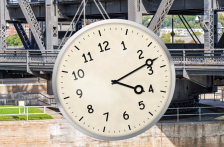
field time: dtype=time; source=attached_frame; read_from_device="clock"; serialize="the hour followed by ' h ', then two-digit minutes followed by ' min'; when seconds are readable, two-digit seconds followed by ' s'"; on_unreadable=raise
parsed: 4 h 13 min
